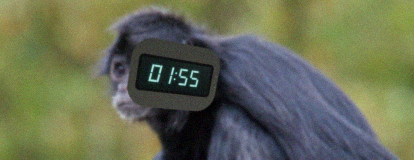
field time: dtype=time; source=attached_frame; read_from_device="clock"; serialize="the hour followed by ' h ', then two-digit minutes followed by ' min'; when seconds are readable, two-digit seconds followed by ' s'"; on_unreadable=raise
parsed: 1 h 55 min
